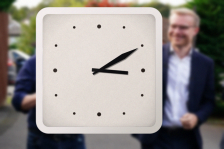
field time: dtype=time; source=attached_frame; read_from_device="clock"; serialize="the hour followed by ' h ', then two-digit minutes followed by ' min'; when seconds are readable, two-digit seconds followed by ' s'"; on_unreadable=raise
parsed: 3 h 10 min
